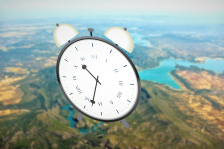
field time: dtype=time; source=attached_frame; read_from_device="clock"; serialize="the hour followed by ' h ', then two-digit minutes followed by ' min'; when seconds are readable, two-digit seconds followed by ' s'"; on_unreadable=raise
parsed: 10 h 33 min
